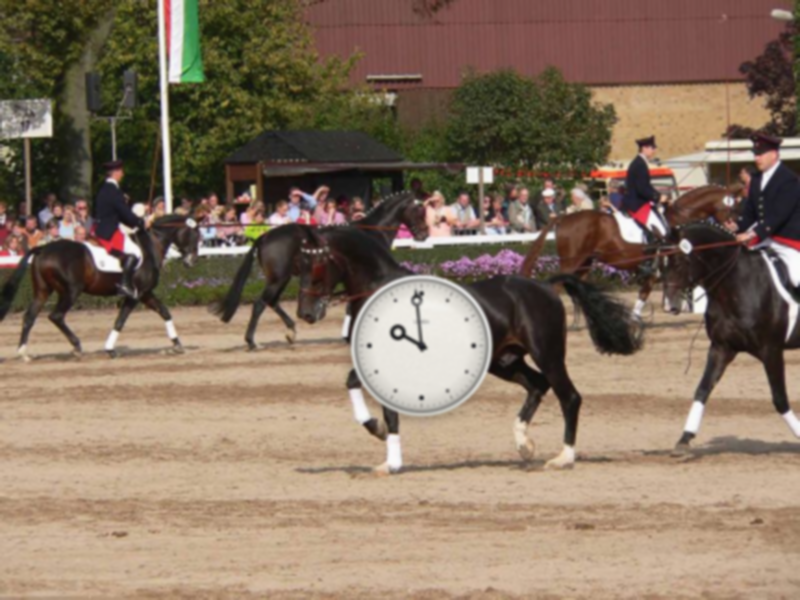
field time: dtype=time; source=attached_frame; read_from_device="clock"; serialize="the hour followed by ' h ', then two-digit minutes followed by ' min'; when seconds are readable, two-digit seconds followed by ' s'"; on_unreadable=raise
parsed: 9 h 59 min
